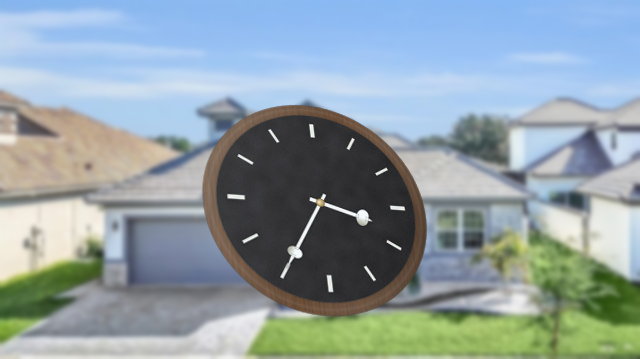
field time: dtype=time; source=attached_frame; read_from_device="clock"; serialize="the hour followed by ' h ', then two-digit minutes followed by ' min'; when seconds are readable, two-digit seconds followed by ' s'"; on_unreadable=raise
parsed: 3 h 35 min
